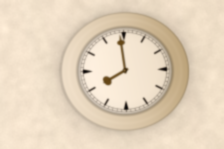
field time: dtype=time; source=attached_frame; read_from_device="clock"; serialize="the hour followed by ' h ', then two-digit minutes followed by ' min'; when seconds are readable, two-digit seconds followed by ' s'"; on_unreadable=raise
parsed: 7 h 59 min
